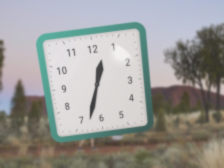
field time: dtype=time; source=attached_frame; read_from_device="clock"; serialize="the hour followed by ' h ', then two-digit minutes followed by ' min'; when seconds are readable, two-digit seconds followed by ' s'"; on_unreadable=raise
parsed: 12 h 33 min
